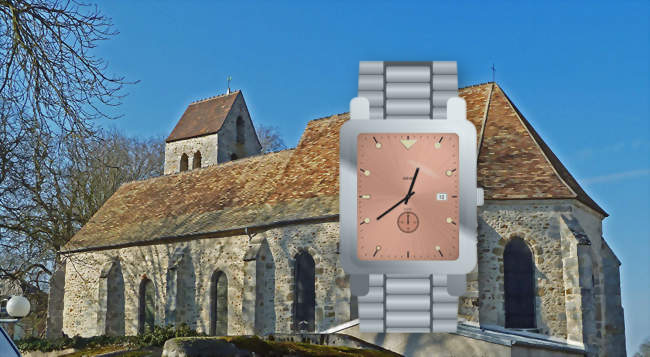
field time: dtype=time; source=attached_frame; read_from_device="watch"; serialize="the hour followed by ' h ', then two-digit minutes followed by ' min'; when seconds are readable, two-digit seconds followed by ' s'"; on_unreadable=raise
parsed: 12 h 39 min
